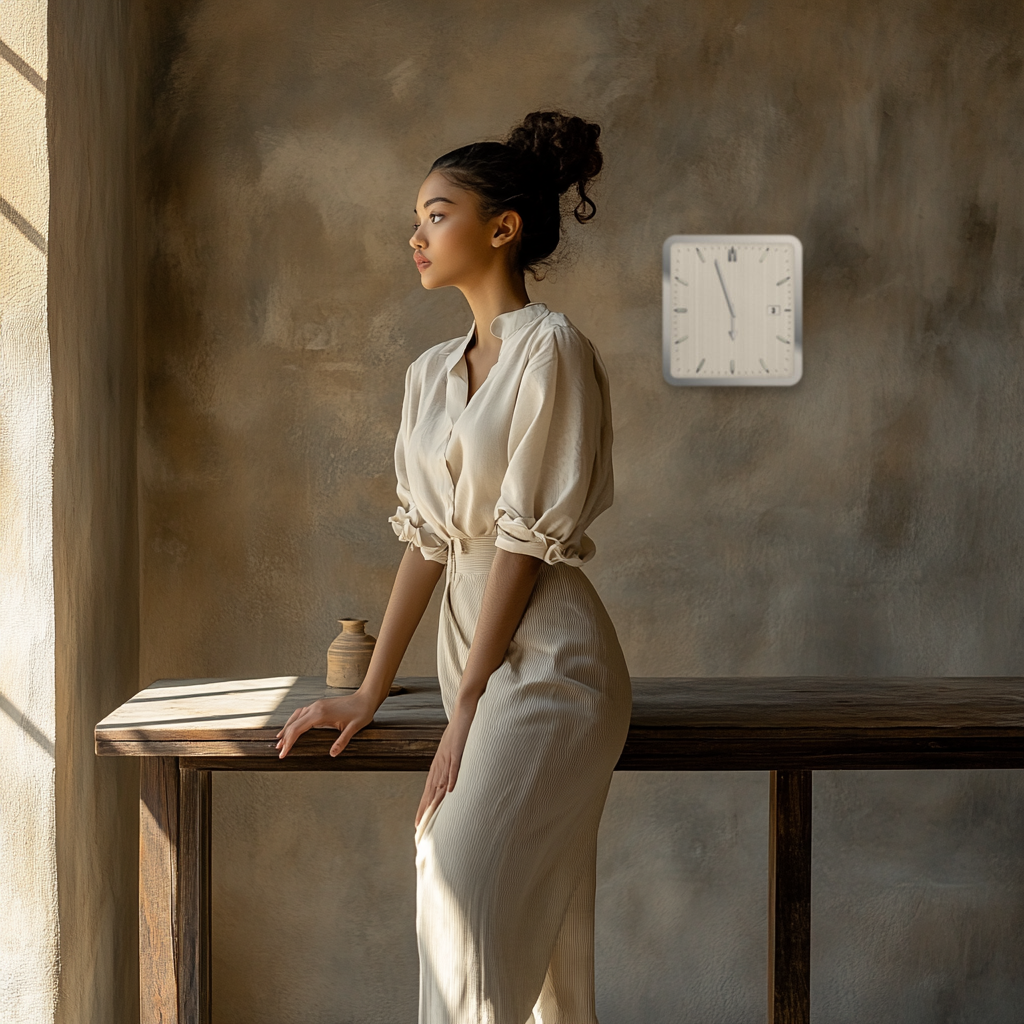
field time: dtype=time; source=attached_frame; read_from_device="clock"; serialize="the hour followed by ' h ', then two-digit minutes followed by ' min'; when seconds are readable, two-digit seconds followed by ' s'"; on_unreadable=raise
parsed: 5 h 57 min
